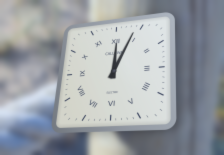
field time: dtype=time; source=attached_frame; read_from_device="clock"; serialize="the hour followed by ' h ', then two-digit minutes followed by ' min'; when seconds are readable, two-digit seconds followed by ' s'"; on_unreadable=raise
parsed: 12 h 04 min
